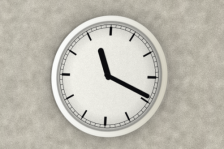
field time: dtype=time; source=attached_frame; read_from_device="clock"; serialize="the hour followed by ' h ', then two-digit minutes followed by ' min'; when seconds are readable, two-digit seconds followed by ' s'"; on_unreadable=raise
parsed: 11 h 19 min
